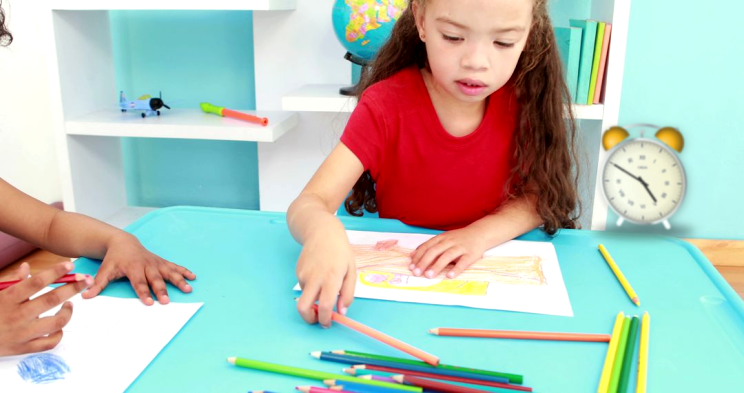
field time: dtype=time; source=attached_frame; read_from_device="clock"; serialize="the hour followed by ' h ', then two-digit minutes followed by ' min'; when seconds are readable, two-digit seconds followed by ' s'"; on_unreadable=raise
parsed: 4 h 50 min
